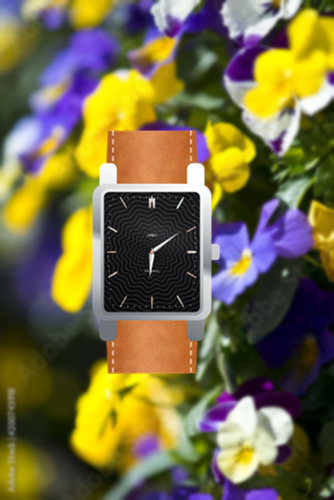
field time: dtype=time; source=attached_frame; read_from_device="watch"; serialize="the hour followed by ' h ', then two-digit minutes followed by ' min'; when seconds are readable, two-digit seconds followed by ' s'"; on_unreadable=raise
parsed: 6 h 09 min
